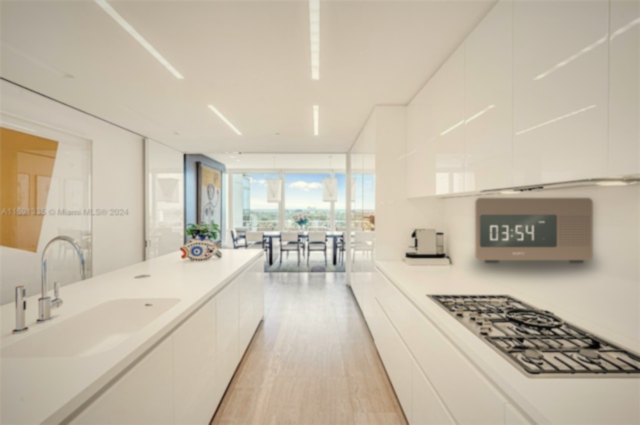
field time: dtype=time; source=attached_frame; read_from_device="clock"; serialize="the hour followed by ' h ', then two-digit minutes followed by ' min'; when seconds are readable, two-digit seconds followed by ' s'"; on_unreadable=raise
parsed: 3 h 54 min
